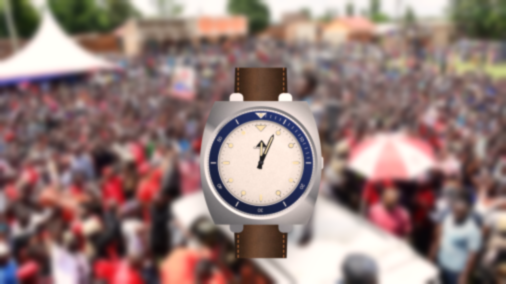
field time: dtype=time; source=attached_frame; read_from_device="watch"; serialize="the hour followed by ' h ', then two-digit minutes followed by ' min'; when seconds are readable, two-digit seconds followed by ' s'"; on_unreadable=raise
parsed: 12 h 04 min
